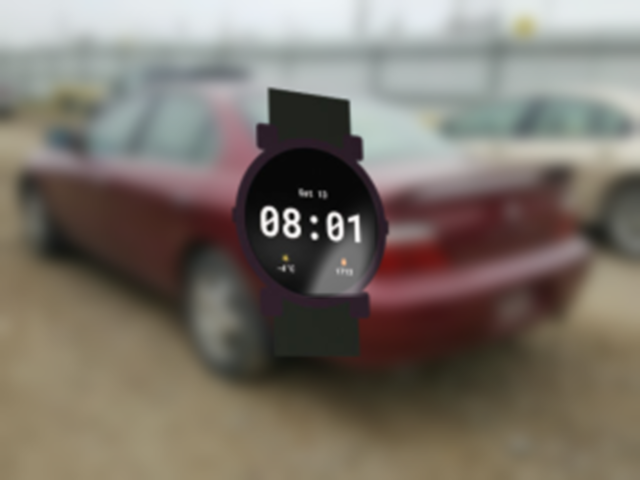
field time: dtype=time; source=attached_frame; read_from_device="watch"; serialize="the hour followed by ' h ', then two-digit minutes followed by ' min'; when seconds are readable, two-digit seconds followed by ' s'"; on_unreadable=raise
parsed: 8 h 01 min
